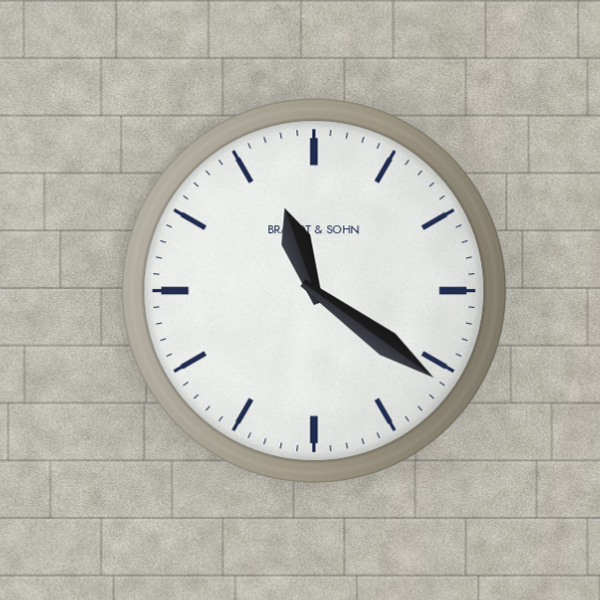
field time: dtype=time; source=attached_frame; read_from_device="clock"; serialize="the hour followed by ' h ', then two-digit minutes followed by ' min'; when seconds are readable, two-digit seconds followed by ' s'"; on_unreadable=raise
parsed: 11 h 21 min
